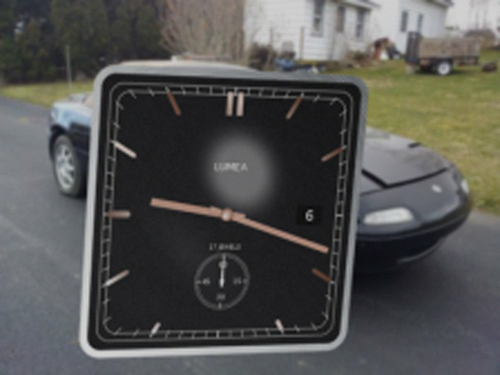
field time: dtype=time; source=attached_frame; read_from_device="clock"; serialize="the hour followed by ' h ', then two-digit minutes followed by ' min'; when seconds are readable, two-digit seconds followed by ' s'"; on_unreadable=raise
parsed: 9 h 18 min
